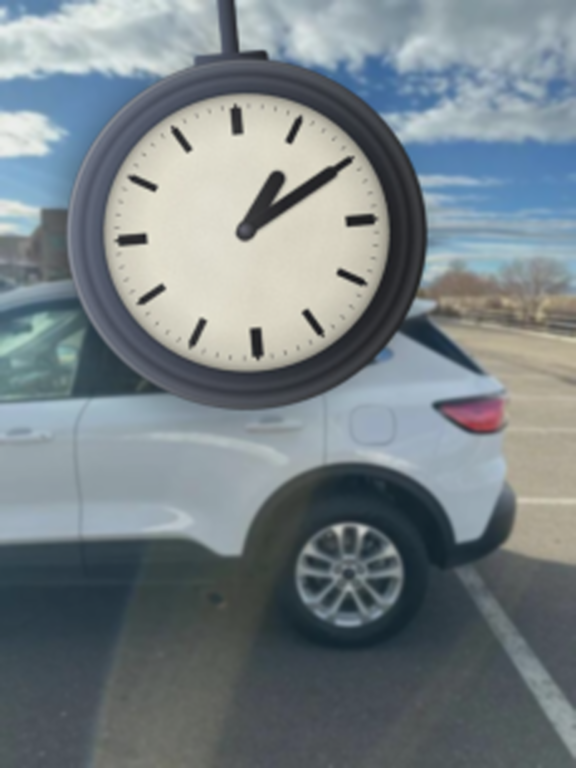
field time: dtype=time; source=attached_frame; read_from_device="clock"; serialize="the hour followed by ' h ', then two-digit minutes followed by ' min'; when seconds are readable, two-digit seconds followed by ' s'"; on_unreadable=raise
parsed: 1 h 10 min
